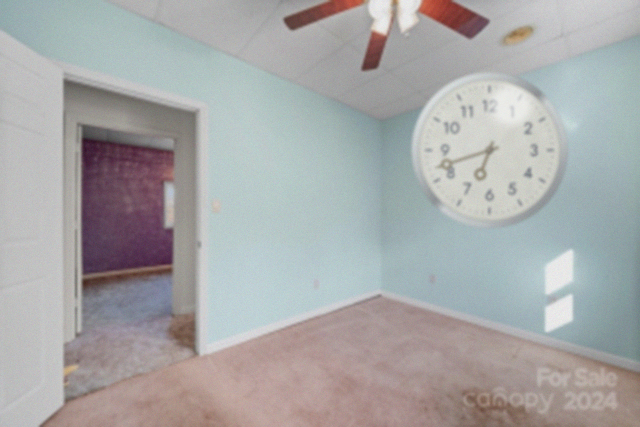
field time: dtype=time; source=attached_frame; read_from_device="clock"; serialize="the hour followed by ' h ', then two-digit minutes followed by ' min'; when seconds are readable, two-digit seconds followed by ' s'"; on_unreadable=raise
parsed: 6 h 42 min
